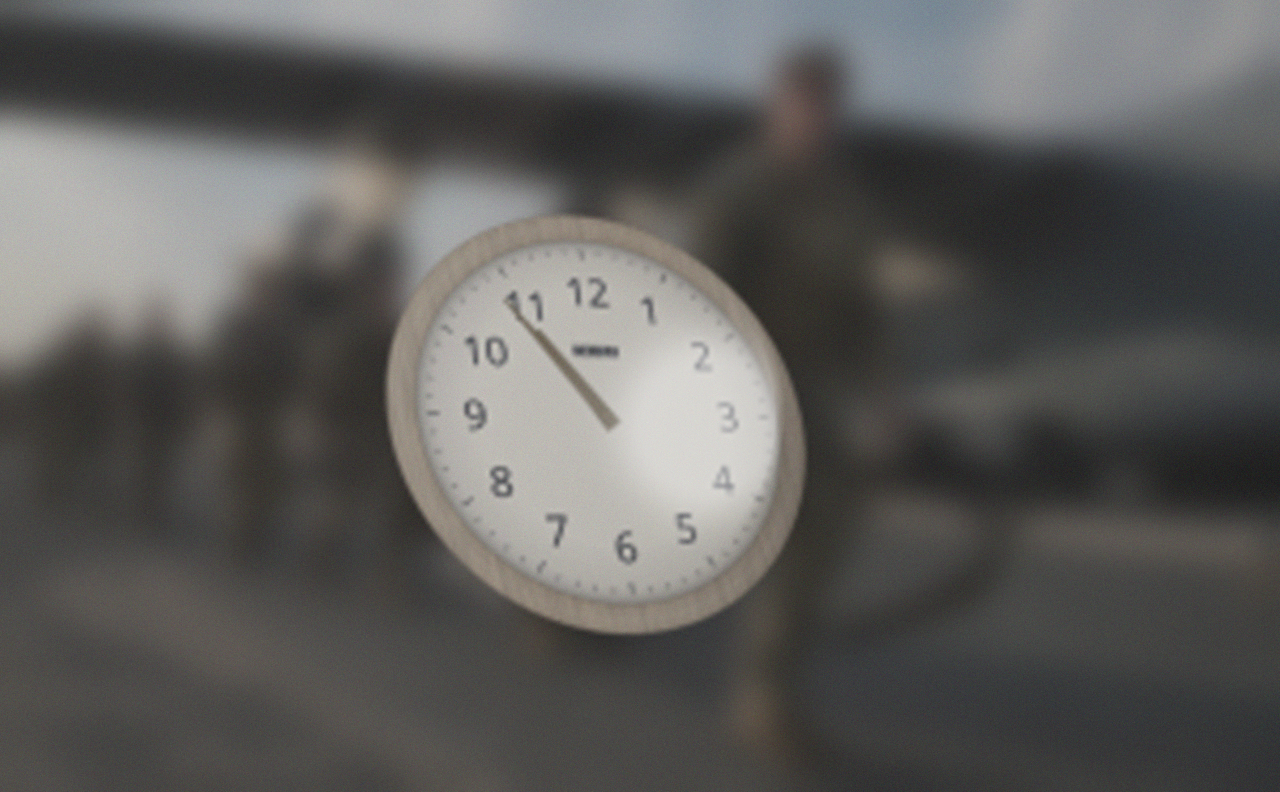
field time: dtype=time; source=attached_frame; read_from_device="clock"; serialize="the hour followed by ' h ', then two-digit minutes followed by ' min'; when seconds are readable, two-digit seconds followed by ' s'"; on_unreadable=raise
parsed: 10 h 54 min
